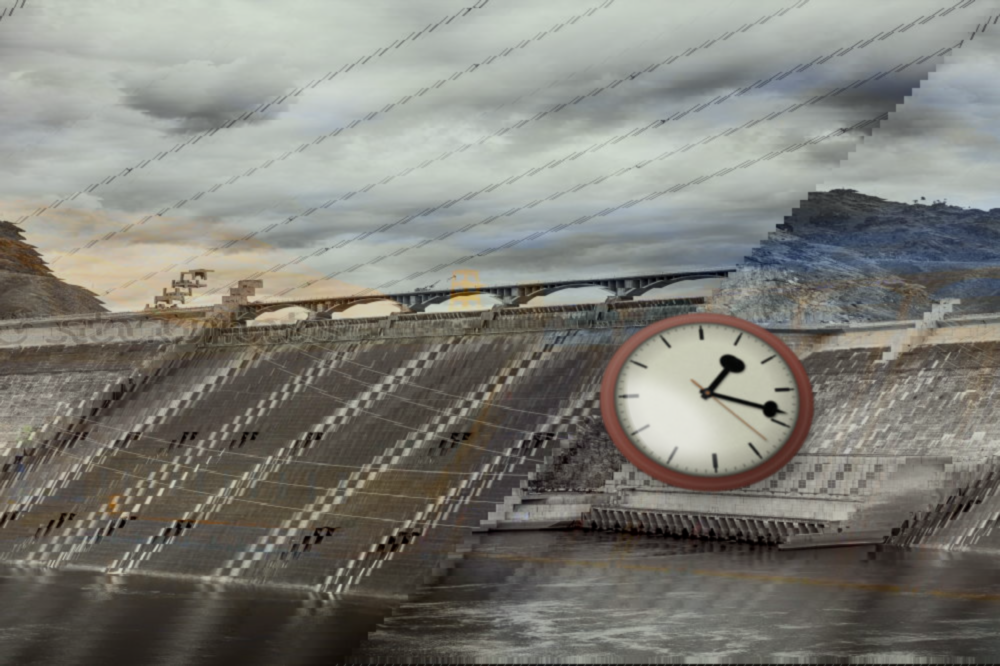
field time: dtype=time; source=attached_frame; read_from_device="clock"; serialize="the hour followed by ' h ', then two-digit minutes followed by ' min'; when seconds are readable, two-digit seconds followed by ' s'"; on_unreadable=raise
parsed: 1 h 18 min 23 s
